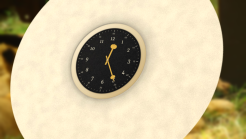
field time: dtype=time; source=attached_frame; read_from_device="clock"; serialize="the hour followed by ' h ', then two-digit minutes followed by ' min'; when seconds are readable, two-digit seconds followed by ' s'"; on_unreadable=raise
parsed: 12 h 25 min
